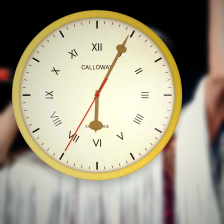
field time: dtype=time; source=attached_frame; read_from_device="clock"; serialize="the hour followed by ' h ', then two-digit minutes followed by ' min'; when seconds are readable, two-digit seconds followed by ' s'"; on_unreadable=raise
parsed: 6 h 04 min 35 s
